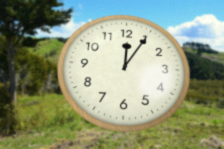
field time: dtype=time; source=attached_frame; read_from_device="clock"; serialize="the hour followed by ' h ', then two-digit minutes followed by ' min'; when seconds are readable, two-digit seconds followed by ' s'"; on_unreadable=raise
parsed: 12 h 05 min
